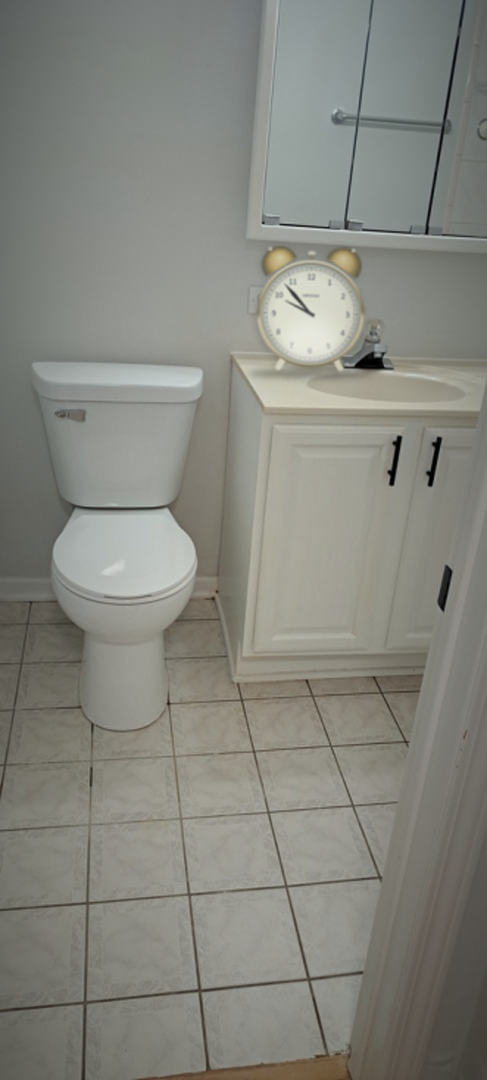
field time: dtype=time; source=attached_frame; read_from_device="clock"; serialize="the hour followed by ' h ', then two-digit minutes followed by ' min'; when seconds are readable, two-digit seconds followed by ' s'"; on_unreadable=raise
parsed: 9 h 53 min
